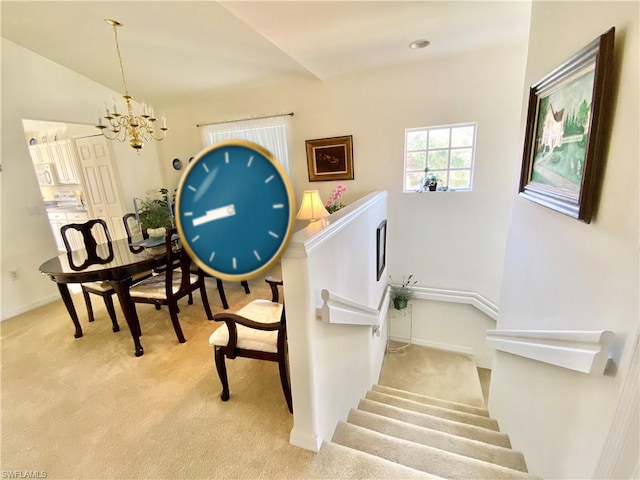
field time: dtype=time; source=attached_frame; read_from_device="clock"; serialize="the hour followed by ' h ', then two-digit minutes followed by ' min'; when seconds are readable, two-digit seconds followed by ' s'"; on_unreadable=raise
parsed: 8 h 43 min
